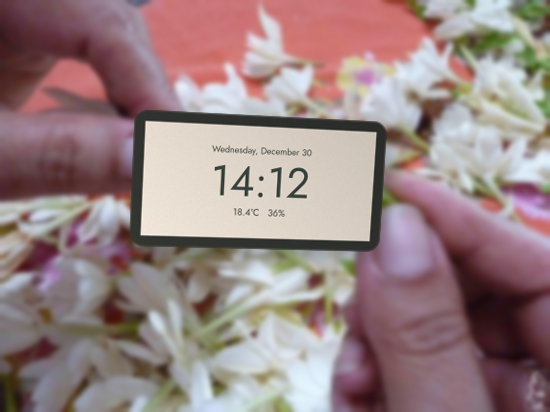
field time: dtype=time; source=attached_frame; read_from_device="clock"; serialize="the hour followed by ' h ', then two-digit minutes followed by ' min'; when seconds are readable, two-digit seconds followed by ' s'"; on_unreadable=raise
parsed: 14 h 12 min
